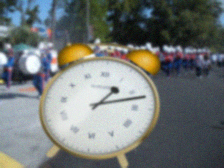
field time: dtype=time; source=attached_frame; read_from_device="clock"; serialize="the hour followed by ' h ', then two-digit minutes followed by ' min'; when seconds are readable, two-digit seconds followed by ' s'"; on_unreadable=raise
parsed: 1 h 12 min
